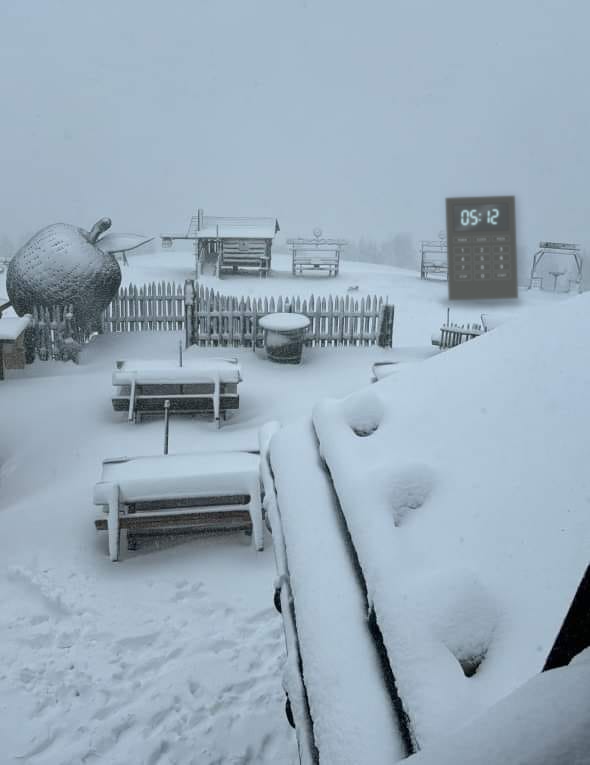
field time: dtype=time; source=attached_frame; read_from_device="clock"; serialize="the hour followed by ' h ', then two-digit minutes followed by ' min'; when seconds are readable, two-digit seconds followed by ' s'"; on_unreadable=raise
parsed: 5 h 12 min
